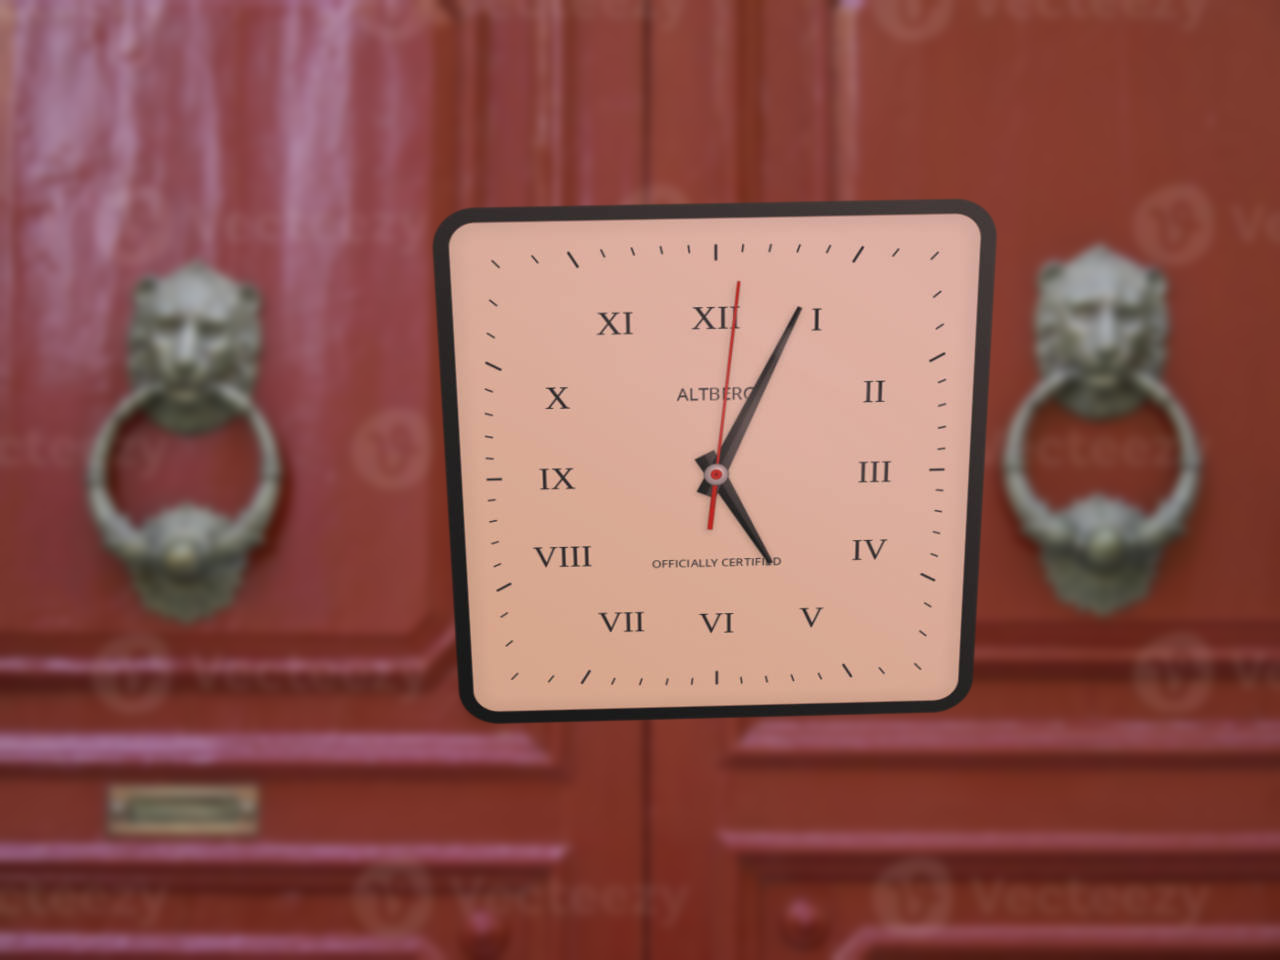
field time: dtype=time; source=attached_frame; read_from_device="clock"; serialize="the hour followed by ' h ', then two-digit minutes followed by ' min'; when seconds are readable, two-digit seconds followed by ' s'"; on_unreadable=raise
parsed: 5 h 04 min 01 s
